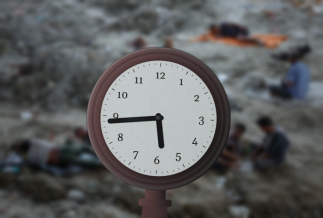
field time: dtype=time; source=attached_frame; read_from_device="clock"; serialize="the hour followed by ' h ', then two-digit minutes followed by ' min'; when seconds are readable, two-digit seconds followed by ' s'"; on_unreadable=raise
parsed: 5 h 44 min
